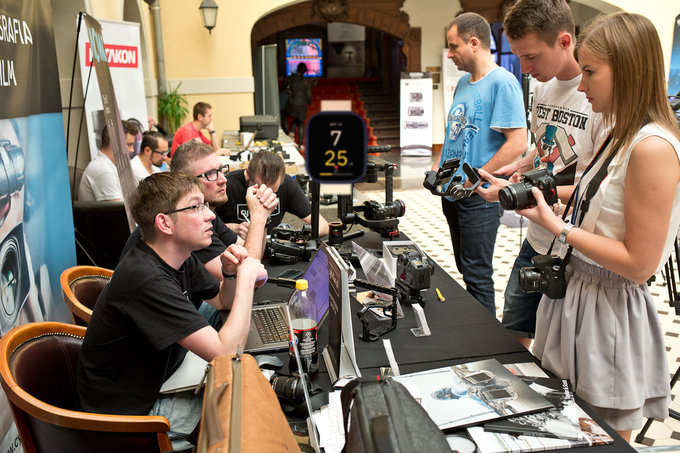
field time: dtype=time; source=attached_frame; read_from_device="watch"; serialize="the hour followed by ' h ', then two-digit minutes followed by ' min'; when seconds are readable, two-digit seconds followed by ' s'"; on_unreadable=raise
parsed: 7 h 25 min
